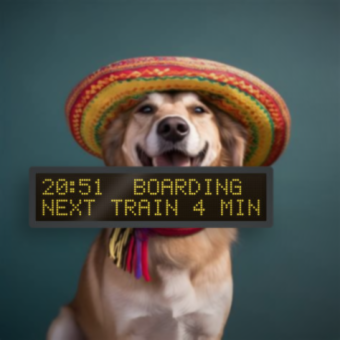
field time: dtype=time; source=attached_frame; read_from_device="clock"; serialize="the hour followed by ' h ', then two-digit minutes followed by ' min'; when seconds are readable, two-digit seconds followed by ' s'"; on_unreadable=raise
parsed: 20 h 51 min
